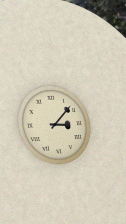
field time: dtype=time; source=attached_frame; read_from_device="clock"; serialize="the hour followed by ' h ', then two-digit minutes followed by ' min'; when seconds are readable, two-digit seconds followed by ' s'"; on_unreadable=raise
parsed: 3 h 08 min
